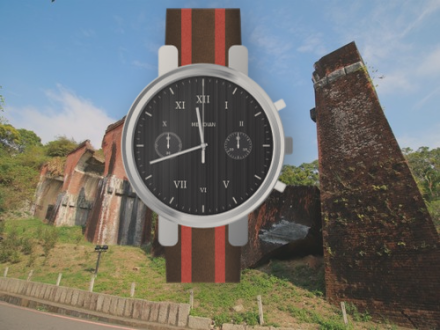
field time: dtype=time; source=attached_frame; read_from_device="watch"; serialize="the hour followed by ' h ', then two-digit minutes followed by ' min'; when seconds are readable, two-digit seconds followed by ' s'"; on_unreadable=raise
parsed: 11 h 42 min
